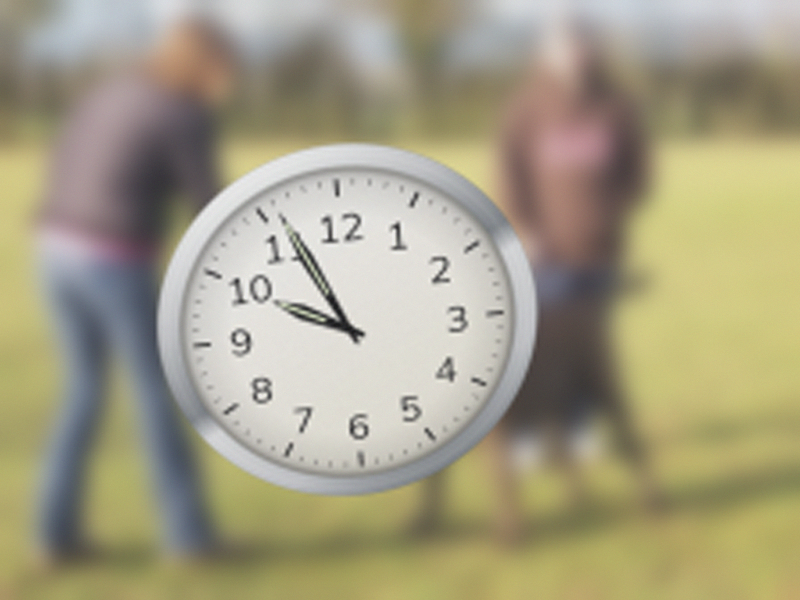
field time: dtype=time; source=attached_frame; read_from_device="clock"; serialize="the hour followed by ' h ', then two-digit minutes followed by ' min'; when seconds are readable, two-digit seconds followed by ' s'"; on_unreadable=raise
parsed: 9 h 56 min
